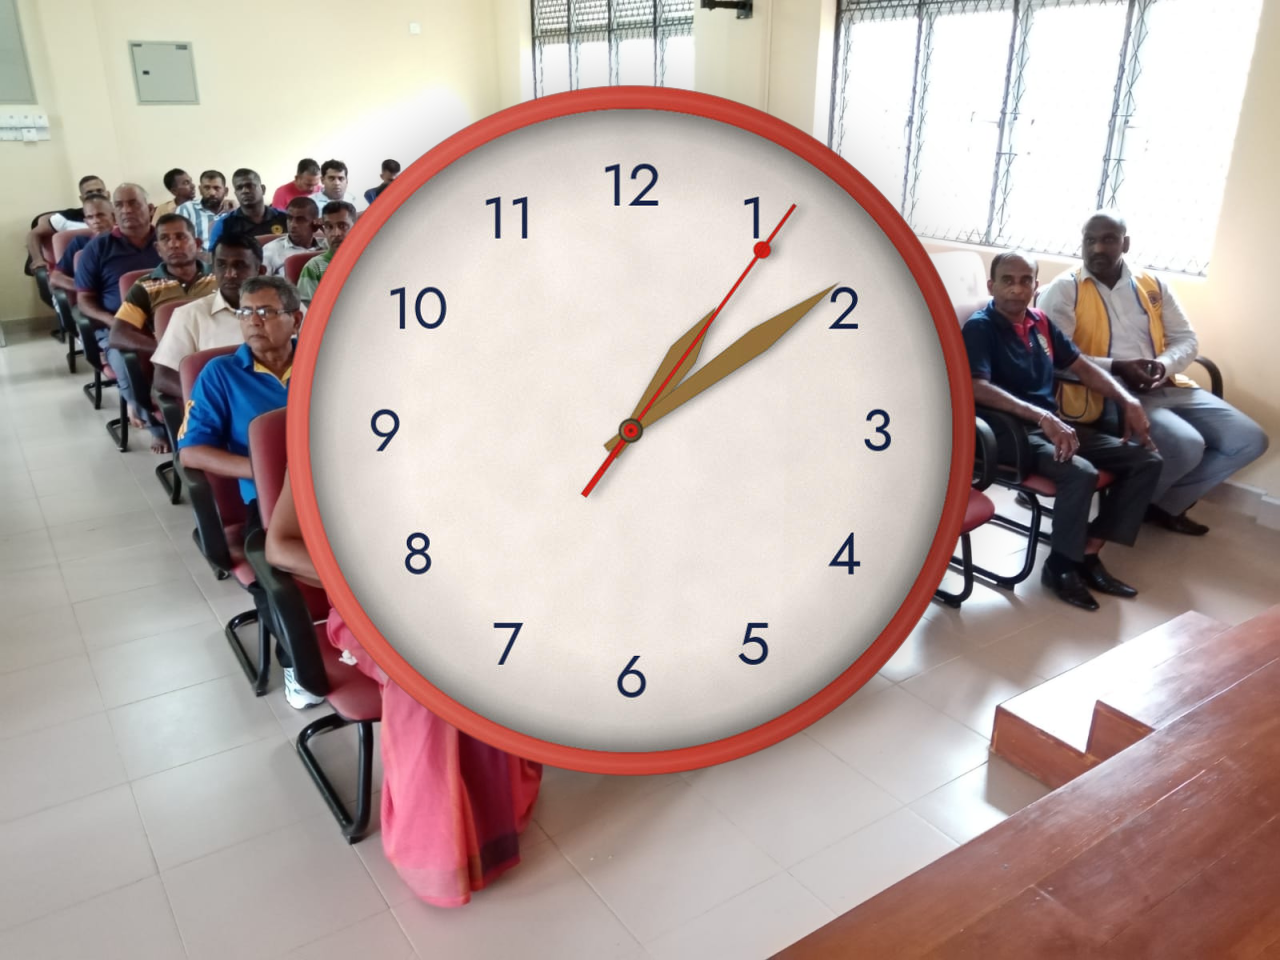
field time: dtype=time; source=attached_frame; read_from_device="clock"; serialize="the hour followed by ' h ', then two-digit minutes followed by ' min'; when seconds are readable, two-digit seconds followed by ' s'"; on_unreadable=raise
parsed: 1 h 09 min 06 s
